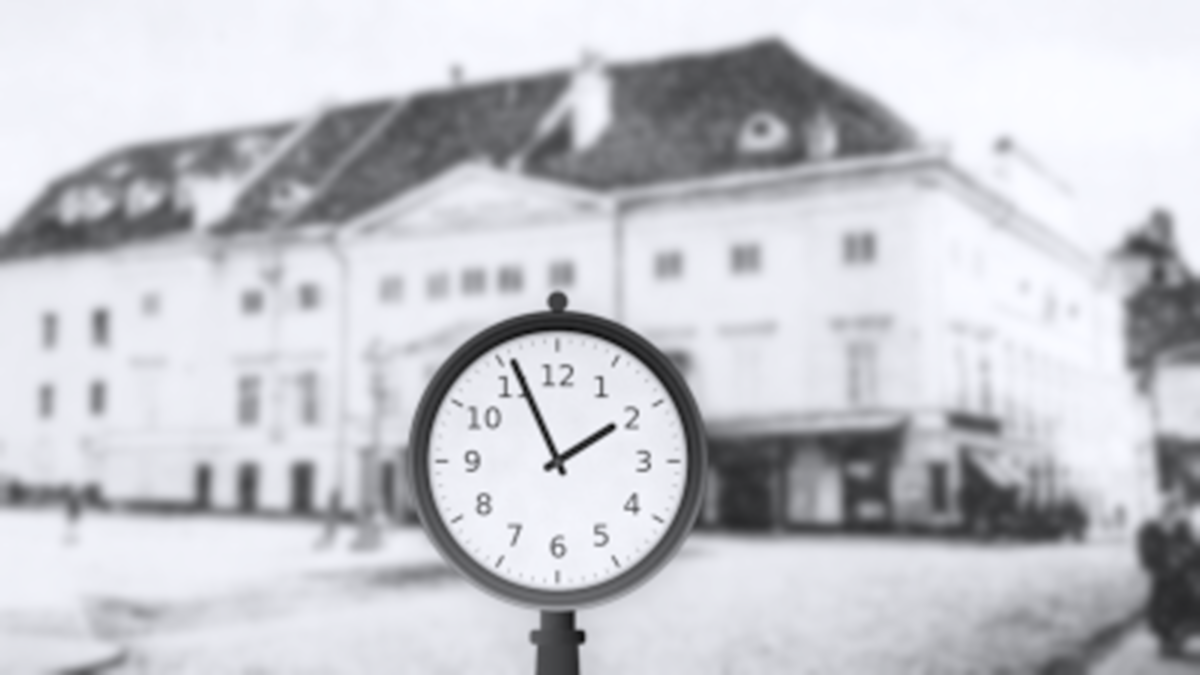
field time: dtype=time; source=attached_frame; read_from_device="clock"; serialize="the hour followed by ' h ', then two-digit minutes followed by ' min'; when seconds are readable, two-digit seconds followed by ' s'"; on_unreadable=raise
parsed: 1 h 56 min
